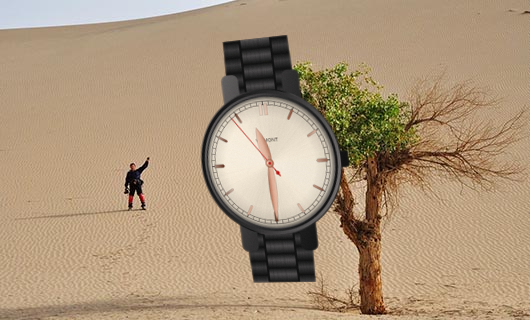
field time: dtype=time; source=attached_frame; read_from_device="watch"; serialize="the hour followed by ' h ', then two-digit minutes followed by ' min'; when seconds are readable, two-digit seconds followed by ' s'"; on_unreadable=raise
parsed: 11 h 29 min 54 s
